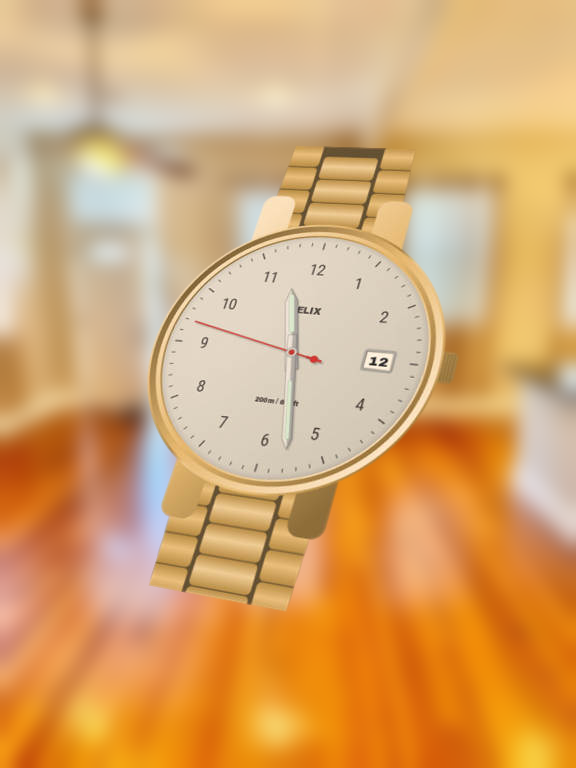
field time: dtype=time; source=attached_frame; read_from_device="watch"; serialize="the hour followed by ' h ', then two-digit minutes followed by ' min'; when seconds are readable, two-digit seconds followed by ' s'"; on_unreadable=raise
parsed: 11 h 27 min 47 s
